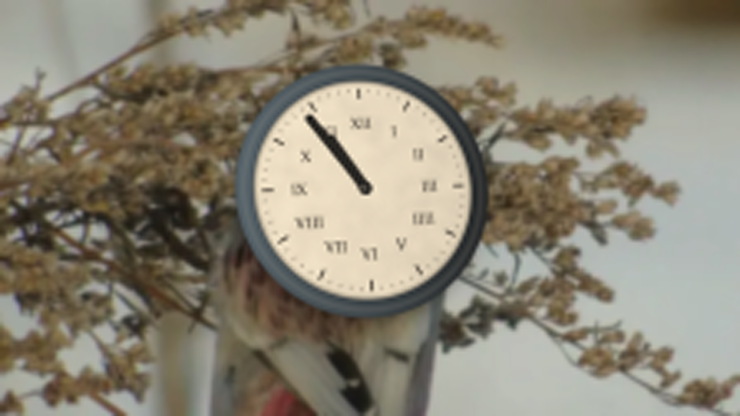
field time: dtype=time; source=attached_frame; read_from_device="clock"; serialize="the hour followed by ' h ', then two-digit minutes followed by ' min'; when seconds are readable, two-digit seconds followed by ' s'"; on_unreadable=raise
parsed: 10 h 54 min
